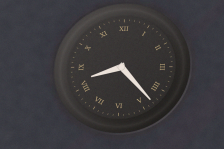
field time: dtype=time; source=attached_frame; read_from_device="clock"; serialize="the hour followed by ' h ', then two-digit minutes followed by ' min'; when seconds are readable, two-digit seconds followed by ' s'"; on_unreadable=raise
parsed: 8 h 23 min
